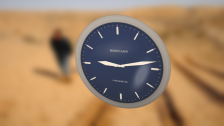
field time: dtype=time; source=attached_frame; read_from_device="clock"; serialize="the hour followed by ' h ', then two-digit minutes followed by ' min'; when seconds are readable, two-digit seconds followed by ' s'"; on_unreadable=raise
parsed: 9 h 13 min
